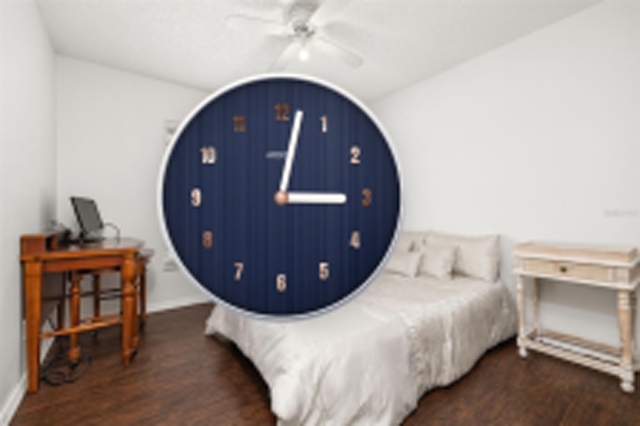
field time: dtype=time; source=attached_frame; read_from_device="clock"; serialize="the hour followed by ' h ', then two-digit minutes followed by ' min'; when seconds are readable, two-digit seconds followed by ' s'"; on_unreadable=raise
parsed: 3 h 02 min
